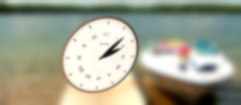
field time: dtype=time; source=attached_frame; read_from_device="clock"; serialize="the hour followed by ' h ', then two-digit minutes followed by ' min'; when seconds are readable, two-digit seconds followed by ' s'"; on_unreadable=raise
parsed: 2 h 07 min
